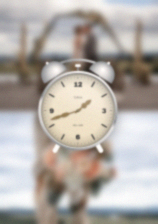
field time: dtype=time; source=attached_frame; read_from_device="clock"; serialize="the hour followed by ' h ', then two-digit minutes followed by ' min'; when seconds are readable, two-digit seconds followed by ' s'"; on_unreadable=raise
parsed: 1 h 42 min
